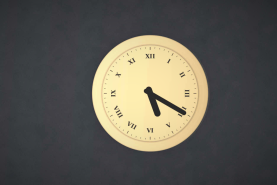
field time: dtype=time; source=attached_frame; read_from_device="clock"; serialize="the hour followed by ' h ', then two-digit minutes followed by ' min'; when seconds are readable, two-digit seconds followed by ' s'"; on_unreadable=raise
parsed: 5 h 20 min
